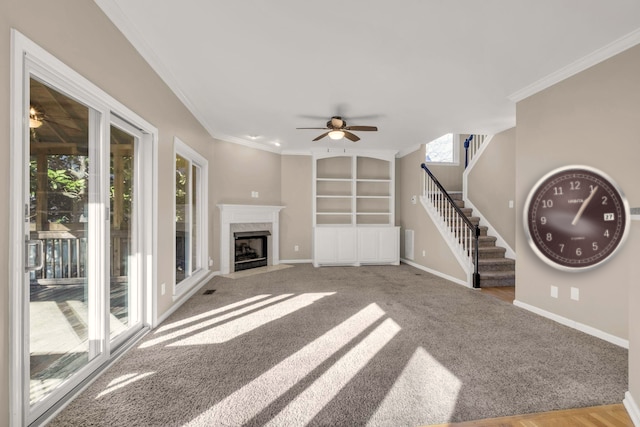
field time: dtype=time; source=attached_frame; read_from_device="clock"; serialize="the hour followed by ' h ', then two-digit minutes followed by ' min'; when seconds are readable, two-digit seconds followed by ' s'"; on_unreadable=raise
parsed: 1 h 06 min
